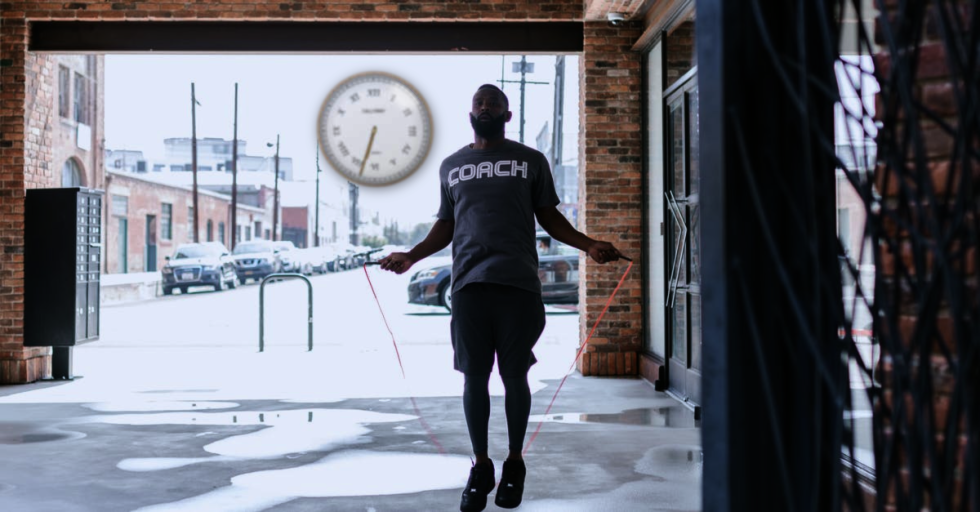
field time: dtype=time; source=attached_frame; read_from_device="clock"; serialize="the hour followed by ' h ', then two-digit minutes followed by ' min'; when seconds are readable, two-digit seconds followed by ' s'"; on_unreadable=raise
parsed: 6 h 33 min
